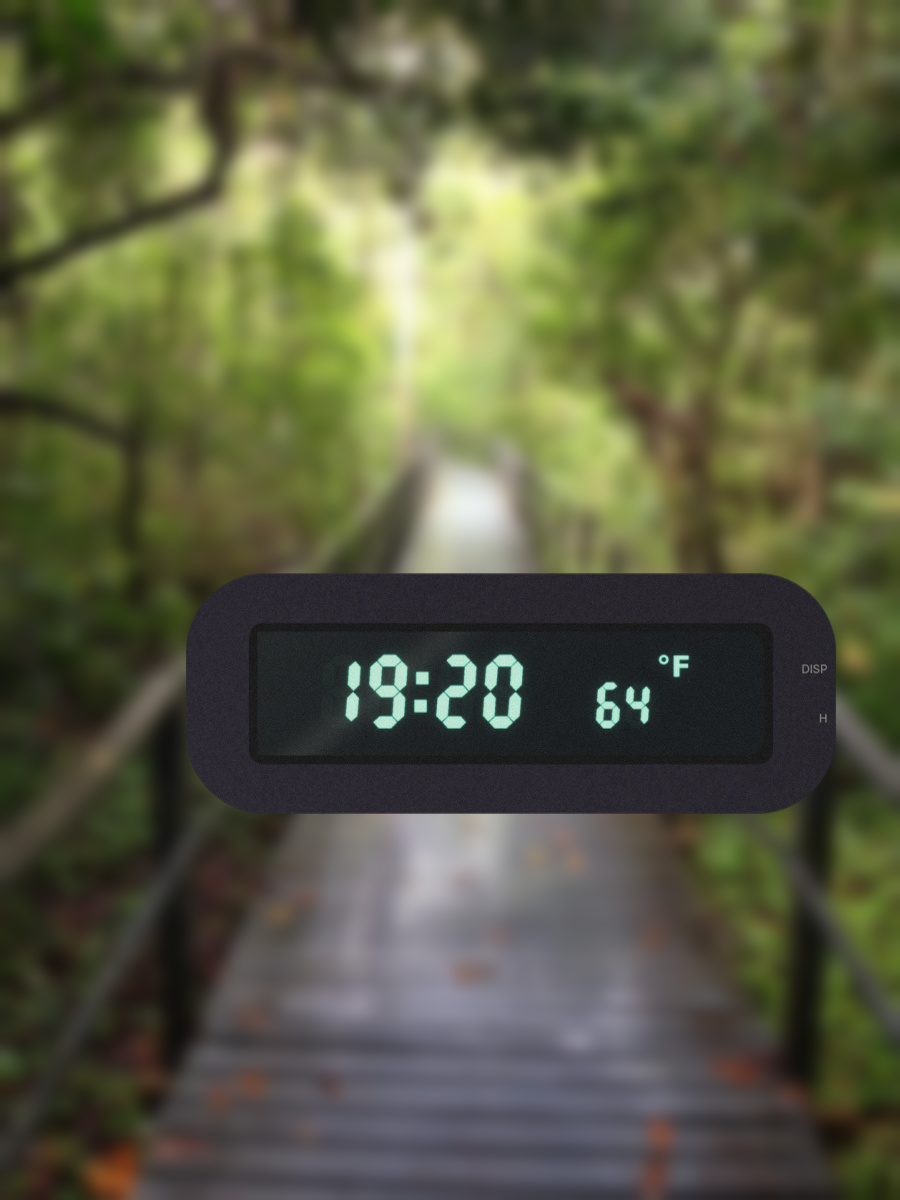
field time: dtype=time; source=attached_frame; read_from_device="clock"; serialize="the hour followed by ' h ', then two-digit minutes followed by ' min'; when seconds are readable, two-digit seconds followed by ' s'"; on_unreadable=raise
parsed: 19 h 20 min
